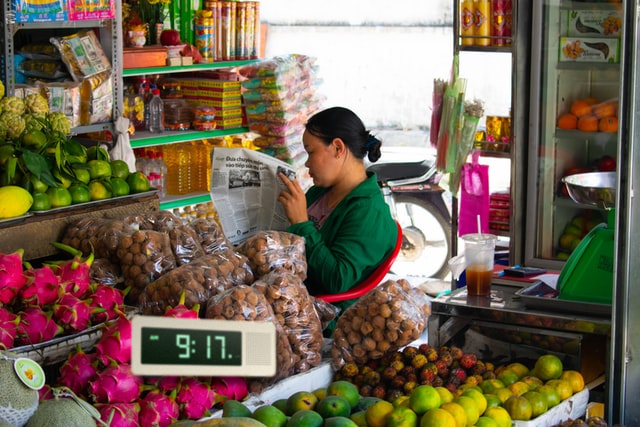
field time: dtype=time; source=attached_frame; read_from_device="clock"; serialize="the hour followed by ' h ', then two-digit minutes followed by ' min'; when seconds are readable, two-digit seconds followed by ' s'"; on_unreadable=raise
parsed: 9 h 17 min
